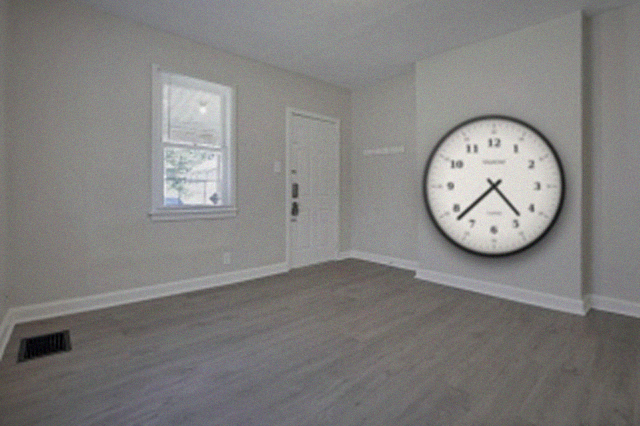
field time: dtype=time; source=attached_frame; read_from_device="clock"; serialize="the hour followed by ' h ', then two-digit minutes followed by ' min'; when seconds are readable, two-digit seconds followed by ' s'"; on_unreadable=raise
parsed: 4 h 38 min
